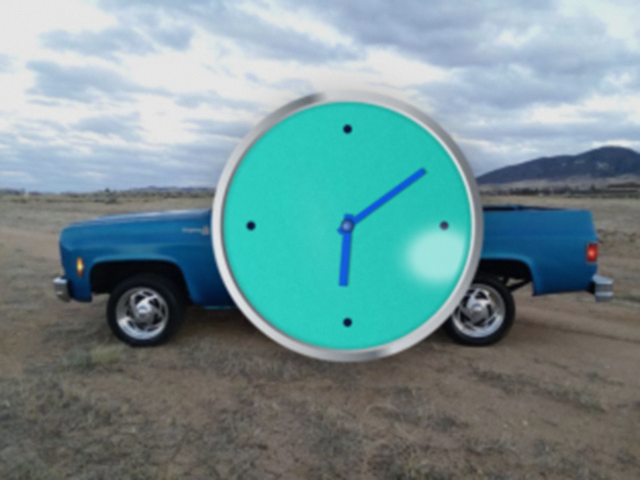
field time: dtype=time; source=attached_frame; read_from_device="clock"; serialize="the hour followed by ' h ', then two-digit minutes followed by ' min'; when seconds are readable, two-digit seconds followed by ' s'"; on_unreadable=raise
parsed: 6 h 09 min
